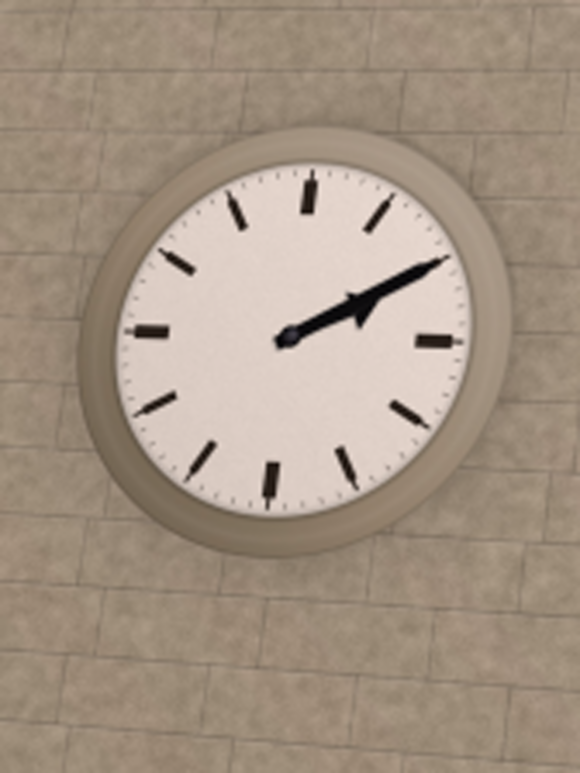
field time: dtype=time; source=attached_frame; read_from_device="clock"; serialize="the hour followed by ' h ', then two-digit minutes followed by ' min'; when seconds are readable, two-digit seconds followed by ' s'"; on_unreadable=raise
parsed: 2 h 10 min
